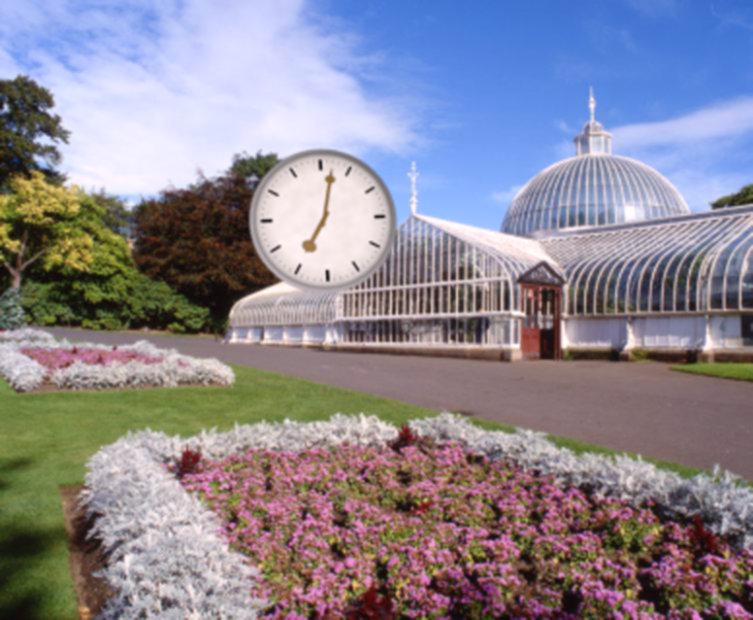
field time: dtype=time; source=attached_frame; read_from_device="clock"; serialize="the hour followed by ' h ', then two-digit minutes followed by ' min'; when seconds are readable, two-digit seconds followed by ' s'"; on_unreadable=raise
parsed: 7 h 02 min
